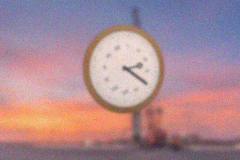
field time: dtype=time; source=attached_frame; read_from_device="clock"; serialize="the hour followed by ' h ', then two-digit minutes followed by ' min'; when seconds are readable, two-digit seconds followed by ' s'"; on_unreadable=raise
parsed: 3 h 25 min
